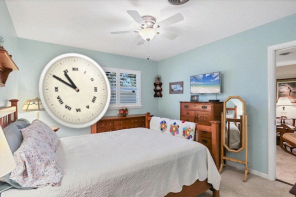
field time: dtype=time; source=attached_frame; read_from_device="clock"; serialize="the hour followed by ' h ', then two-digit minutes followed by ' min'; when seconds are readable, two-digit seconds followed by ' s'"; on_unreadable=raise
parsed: 10 h 50 min
